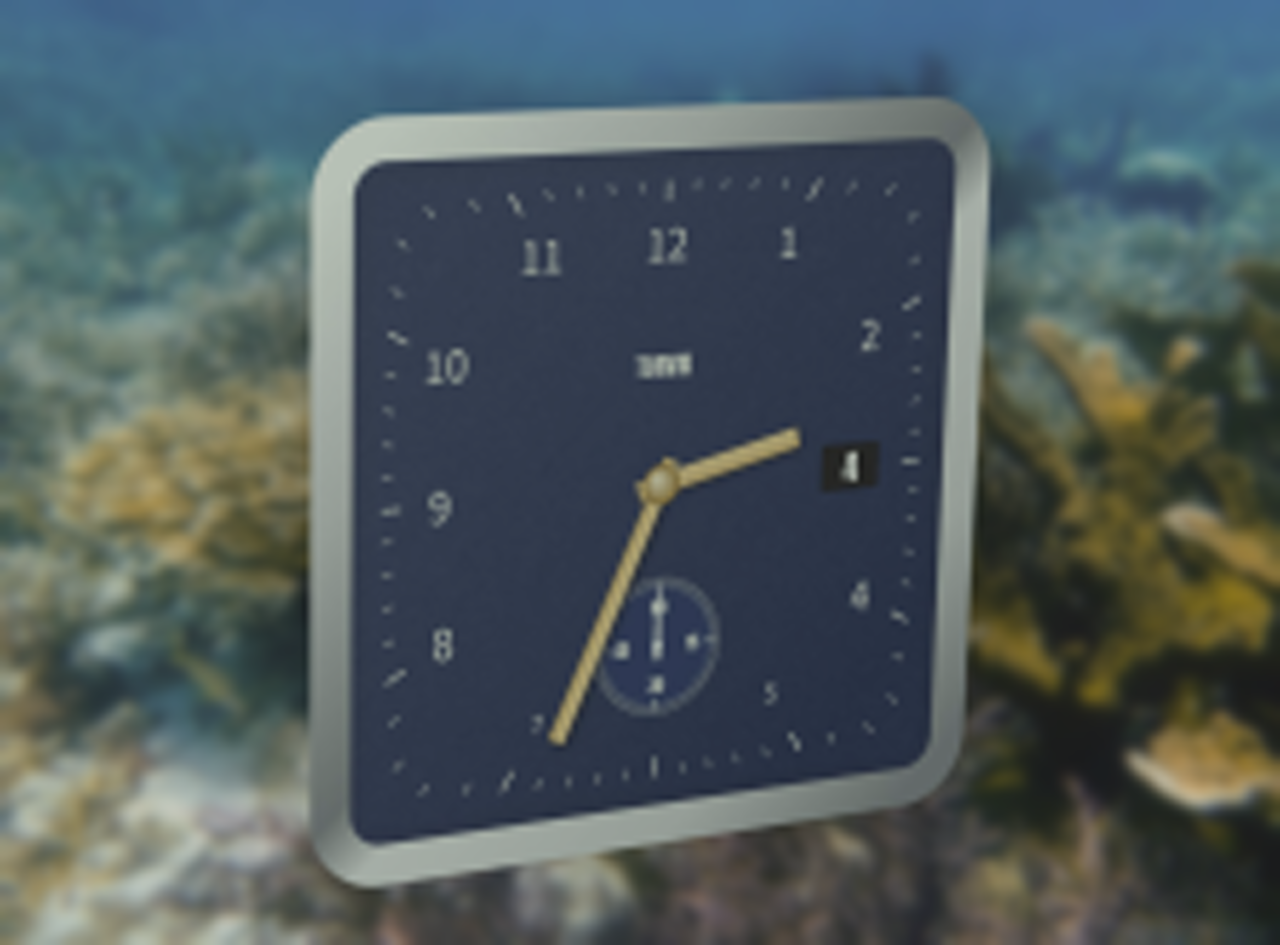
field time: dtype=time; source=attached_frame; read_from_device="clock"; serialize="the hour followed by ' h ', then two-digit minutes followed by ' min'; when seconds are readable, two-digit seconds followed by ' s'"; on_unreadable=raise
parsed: 2 h 34 min
